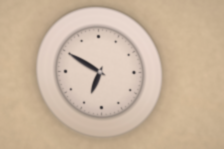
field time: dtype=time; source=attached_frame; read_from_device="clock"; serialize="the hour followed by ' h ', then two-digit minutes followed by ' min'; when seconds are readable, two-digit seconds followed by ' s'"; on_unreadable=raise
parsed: 6 h 50 min
